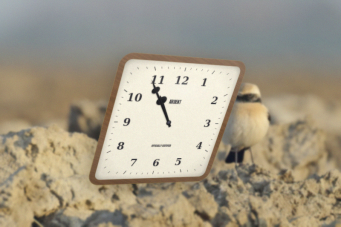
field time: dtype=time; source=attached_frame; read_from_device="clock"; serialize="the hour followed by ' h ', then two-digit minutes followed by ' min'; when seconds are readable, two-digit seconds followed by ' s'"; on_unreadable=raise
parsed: 10 h 54 min
